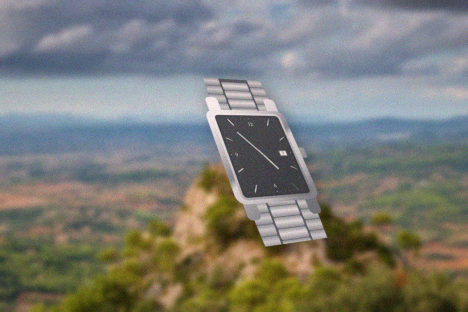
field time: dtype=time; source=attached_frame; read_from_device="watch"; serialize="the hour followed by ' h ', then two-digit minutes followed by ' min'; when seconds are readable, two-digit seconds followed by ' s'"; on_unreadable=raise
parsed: 4 h 54 min
